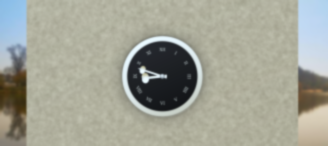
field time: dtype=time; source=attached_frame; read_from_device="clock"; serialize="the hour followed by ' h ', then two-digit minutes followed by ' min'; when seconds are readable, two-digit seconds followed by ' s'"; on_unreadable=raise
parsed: 8 h 48 min
